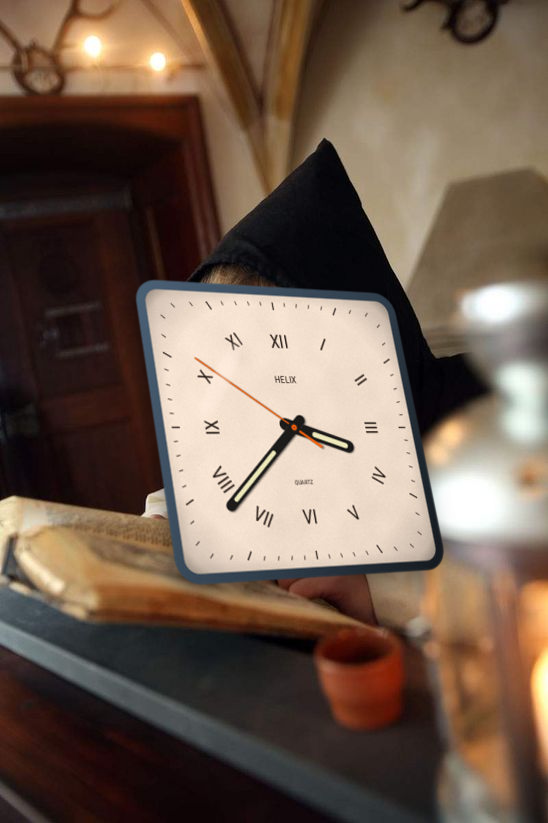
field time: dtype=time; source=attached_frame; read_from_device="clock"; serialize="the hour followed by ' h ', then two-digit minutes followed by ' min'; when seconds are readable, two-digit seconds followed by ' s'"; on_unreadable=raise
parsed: 3 h 37 min 51 s
